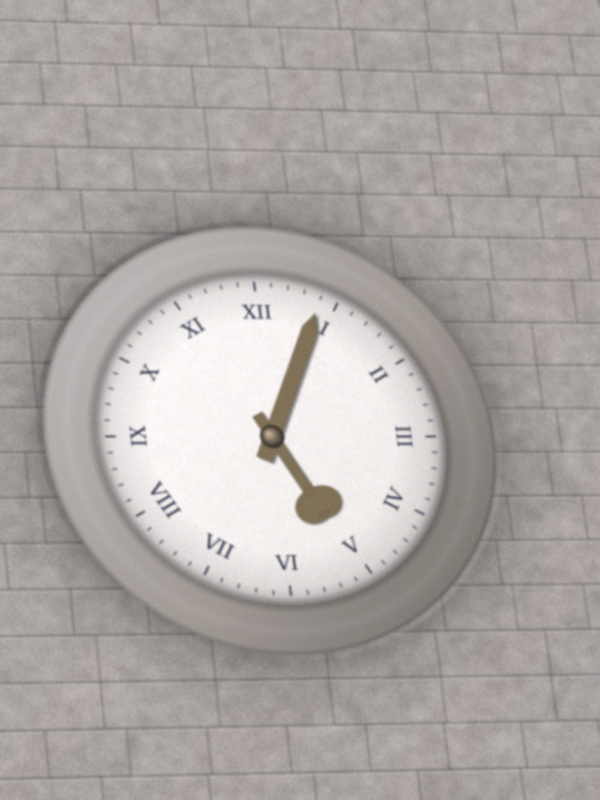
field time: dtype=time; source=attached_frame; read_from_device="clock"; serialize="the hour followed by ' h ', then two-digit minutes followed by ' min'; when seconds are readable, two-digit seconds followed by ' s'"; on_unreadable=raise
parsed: 5 h 04 min
